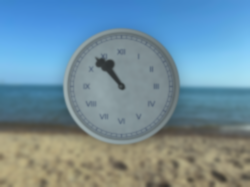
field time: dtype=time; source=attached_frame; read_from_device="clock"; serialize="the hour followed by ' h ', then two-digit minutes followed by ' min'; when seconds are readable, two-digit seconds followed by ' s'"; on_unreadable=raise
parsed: 10 h 53 min
